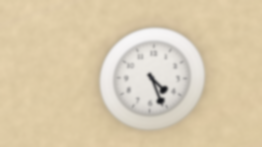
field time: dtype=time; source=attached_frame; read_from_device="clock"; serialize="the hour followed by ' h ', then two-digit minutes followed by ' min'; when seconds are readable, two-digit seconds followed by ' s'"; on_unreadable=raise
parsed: 4 h 26 min
